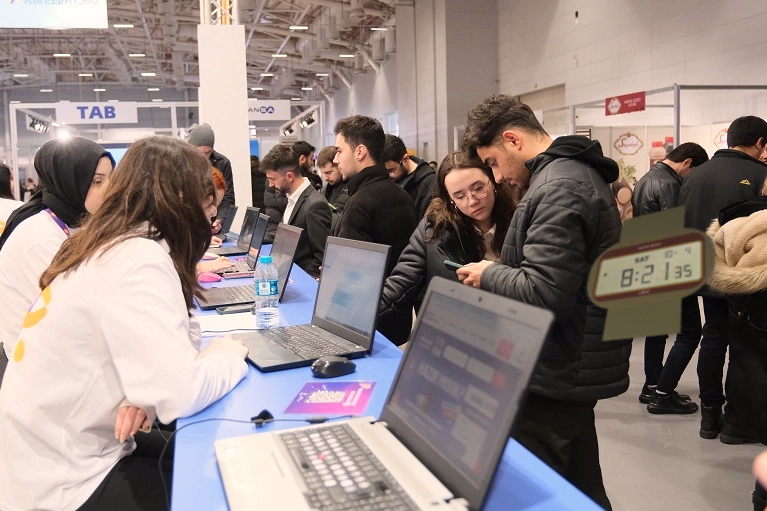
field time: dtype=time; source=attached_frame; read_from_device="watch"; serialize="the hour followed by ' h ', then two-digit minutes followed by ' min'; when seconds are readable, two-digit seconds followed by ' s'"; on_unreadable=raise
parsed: 8 h 21 min 35 s
